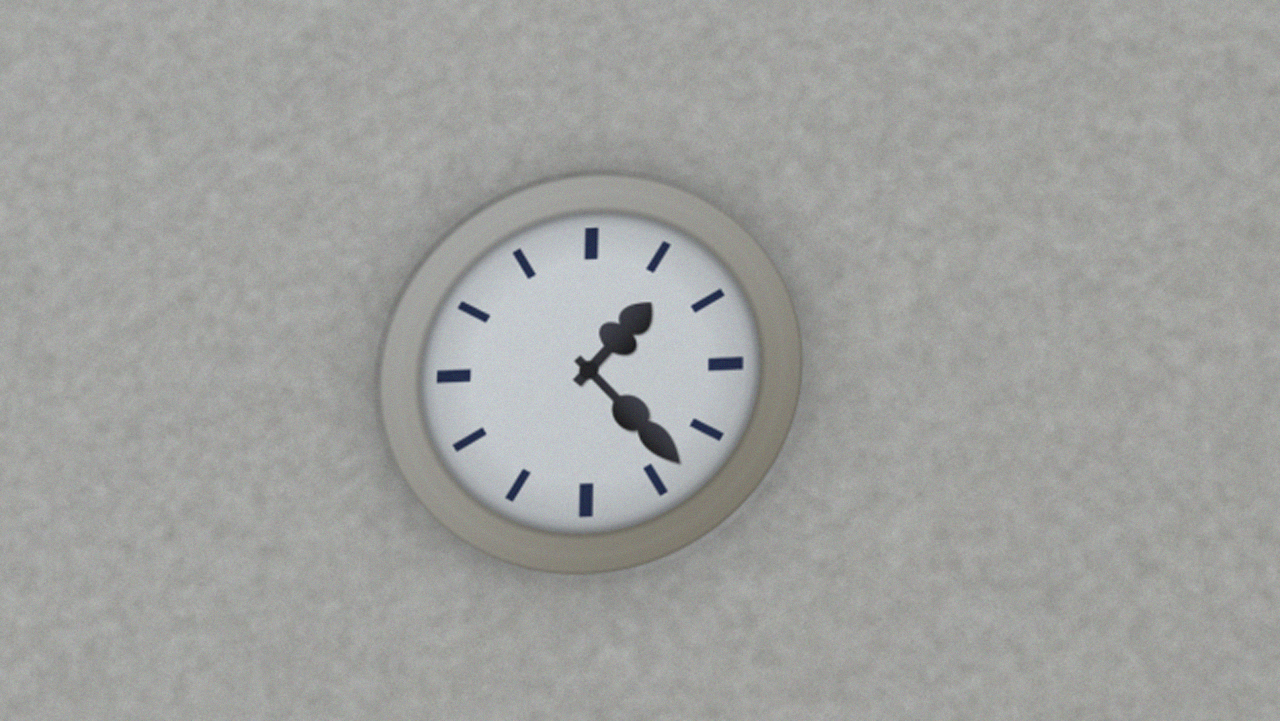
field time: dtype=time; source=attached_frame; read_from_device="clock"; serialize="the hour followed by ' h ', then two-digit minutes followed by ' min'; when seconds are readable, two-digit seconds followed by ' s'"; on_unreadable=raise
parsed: 1 h 23 min
